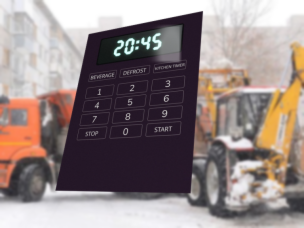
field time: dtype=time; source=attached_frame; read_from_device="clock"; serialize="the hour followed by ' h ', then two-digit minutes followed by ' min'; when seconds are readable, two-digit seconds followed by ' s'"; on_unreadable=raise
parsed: 20 h 45 min
